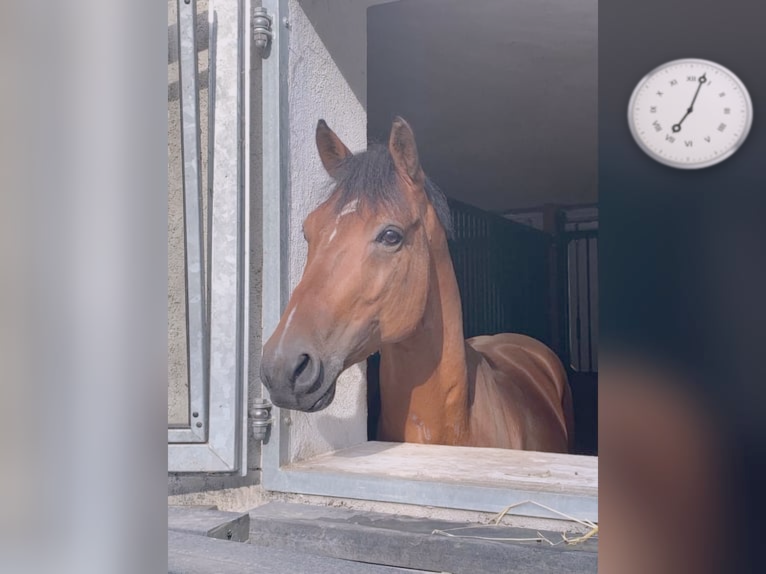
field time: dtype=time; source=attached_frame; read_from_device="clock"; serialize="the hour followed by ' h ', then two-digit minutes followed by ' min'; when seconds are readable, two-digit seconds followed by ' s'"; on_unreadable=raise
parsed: 7 h 03 min
